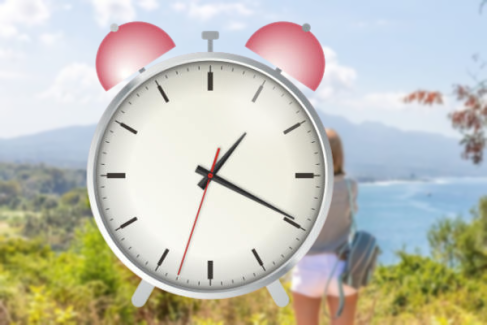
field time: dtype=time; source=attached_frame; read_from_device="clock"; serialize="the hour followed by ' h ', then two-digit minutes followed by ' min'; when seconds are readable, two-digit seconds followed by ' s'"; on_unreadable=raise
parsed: 1 h 19 min 33 s
